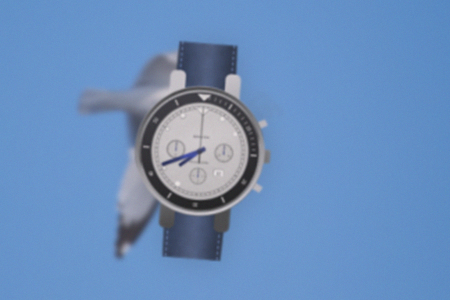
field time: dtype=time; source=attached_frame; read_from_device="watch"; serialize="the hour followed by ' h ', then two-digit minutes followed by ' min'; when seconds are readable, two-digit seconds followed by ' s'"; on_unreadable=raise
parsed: 7 h 41 min
